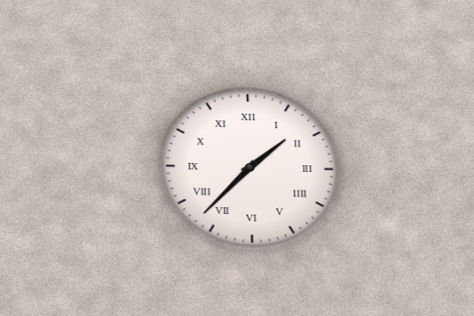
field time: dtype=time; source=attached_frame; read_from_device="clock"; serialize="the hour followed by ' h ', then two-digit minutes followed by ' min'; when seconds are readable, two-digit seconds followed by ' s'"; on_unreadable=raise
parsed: 1 h 37 min
